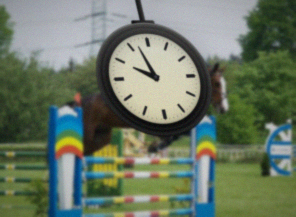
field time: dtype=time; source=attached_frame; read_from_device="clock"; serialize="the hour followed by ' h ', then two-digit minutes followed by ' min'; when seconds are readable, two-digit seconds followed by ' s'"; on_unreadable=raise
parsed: 9 h 57 min
